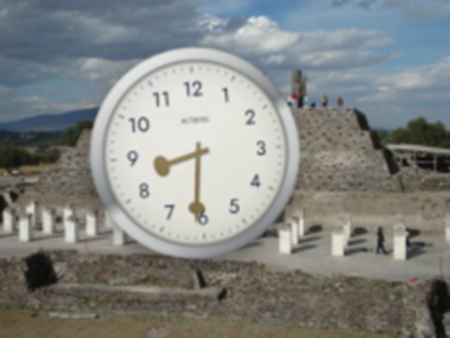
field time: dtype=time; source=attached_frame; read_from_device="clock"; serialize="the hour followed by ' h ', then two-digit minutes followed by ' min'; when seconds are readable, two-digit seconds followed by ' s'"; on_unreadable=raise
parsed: 8 h 31 min
